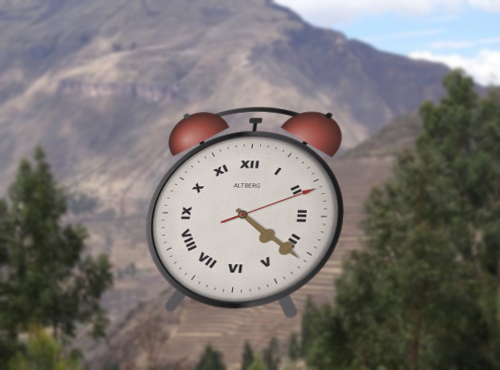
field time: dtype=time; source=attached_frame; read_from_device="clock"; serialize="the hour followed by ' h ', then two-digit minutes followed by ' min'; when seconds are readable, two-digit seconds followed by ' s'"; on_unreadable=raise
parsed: 4 h 21 min 11 s
